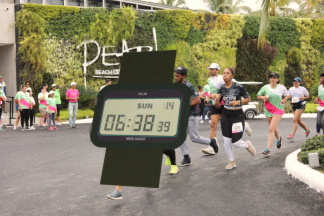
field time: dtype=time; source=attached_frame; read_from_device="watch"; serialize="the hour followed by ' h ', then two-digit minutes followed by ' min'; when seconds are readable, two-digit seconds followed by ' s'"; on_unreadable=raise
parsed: 6 h 38 min 39 s
